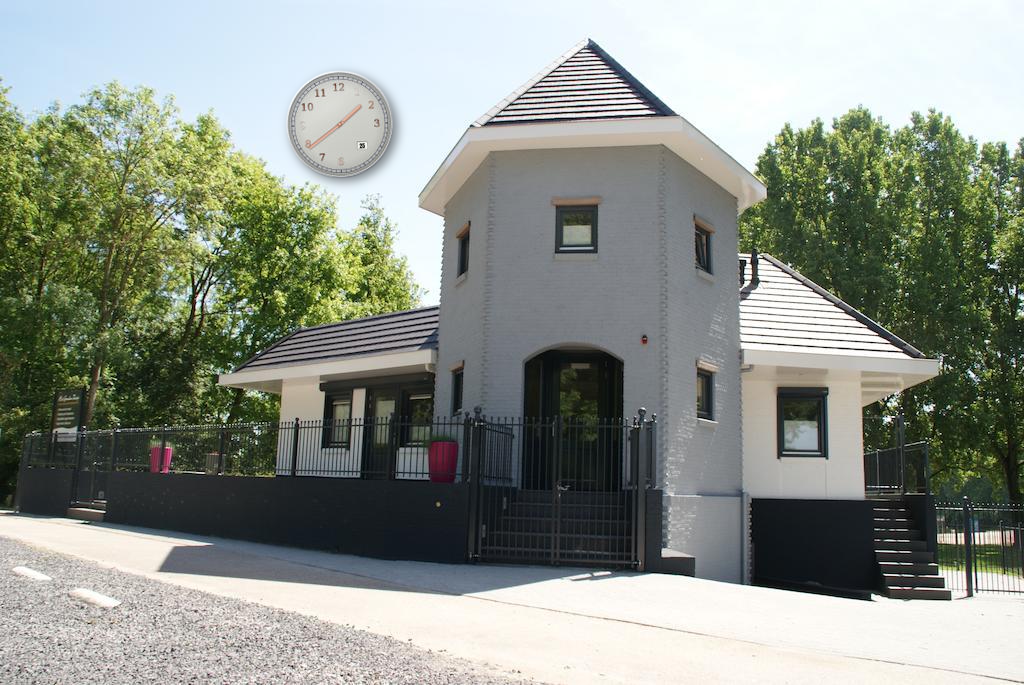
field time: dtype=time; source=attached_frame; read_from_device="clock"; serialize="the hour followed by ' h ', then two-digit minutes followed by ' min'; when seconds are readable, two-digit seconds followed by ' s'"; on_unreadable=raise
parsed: 1 h 39 min
